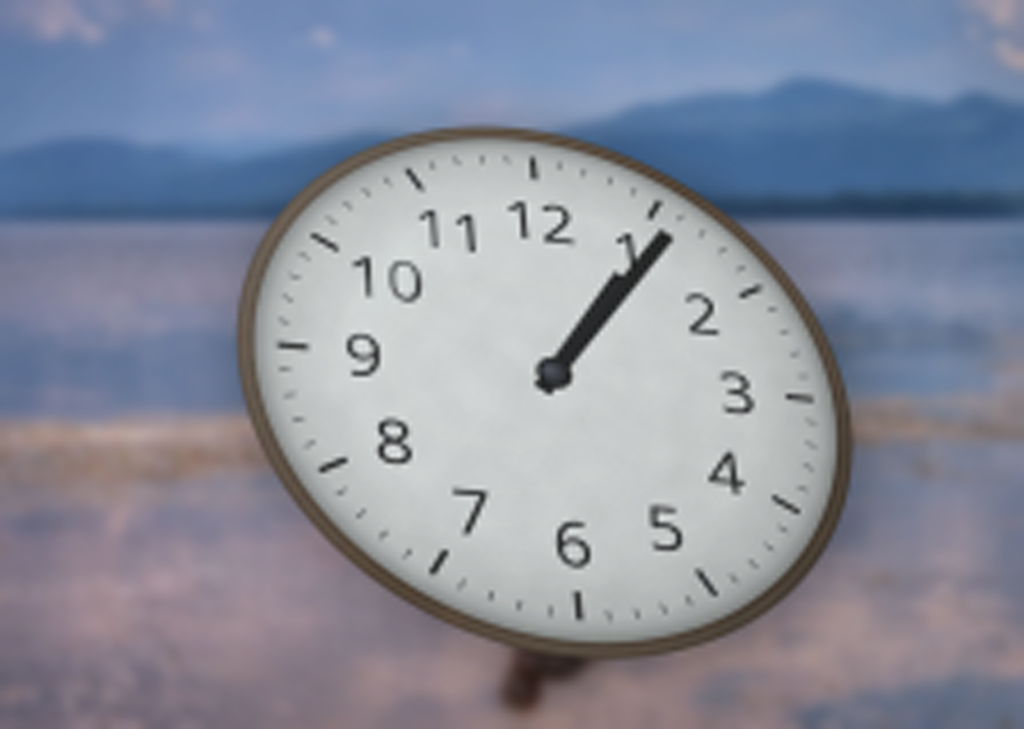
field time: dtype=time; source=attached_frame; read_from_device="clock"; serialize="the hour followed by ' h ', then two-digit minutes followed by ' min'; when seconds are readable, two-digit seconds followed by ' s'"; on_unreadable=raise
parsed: 1 h 06 min
